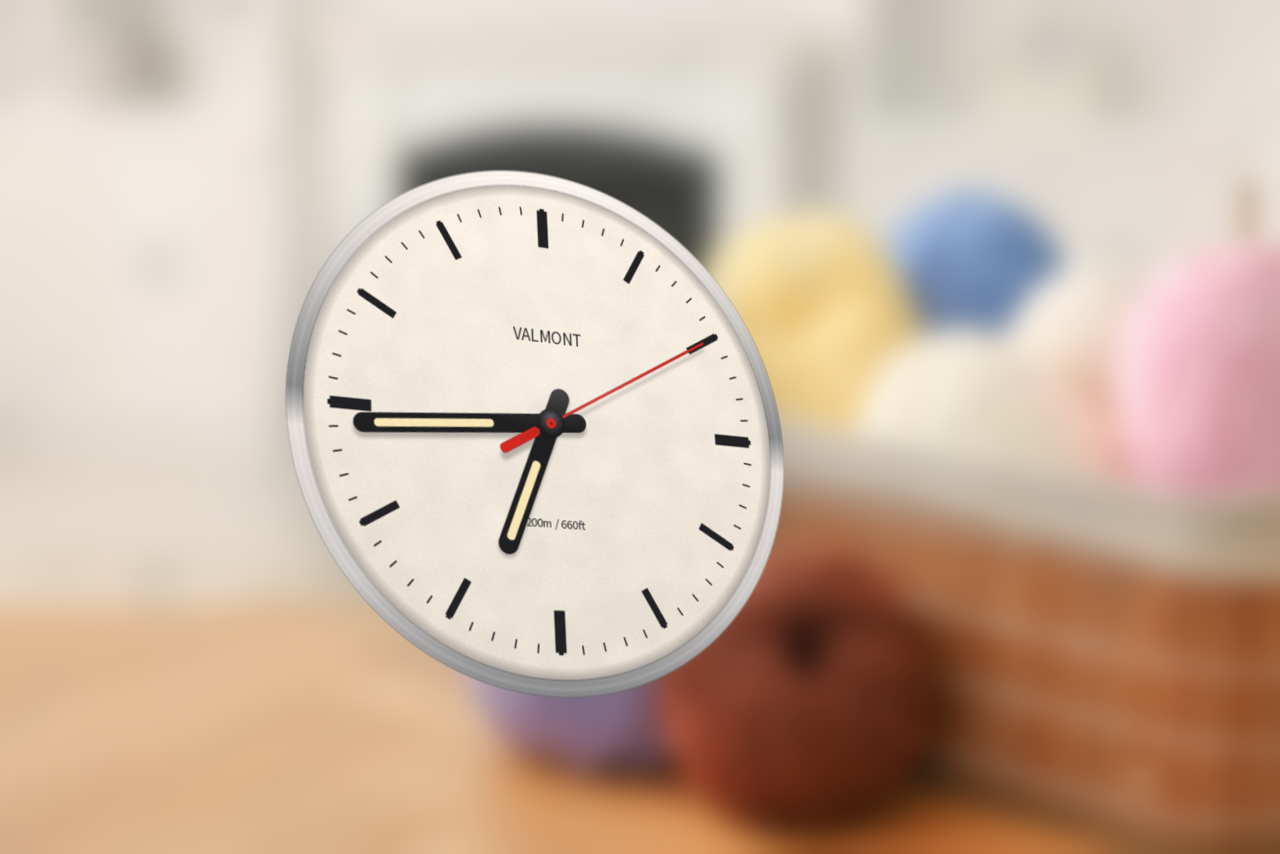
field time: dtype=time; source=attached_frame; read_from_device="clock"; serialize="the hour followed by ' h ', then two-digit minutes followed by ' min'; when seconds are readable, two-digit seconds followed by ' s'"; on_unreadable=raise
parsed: 6 h 44 min 10 s
